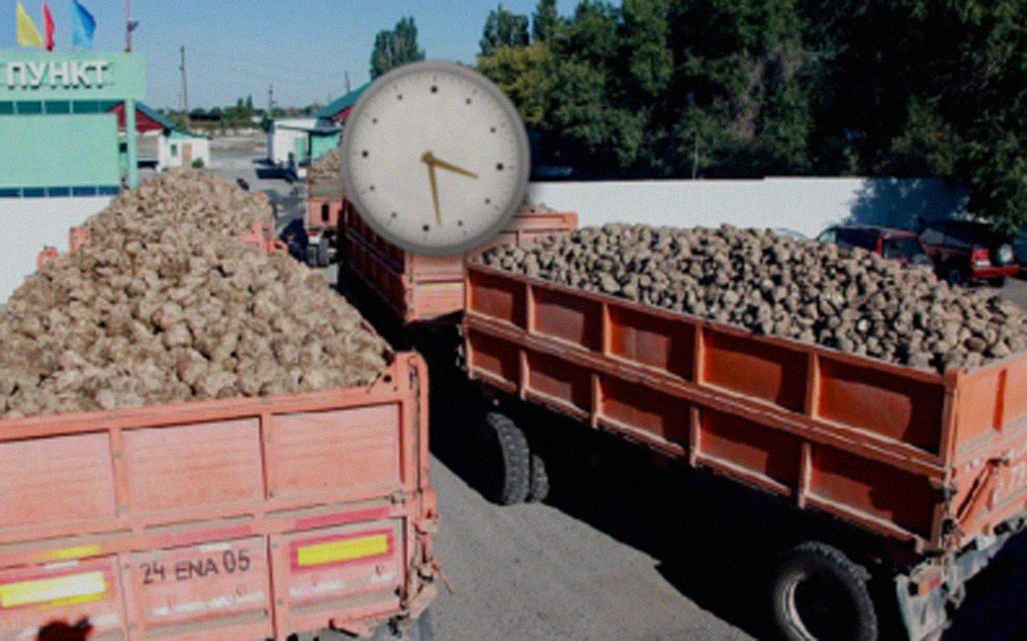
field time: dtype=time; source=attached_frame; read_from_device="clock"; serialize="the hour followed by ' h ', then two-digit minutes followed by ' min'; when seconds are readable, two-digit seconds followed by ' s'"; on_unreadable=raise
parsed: 3 h 28 min
